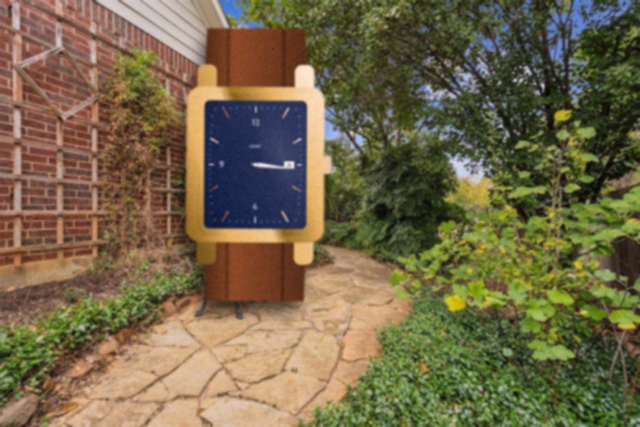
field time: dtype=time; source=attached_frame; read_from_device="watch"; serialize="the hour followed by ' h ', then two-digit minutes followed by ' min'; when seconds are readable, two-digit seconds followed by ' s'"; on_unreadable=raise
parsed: 3 h 16 min
